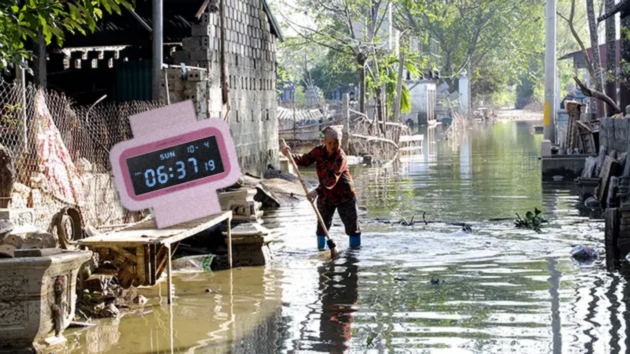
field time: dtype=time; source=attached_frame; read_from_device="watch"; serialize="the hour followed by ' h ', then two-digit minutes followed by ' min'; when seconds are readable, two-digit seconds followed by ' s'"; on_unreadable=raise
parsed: 6 h 37 min 19 s
